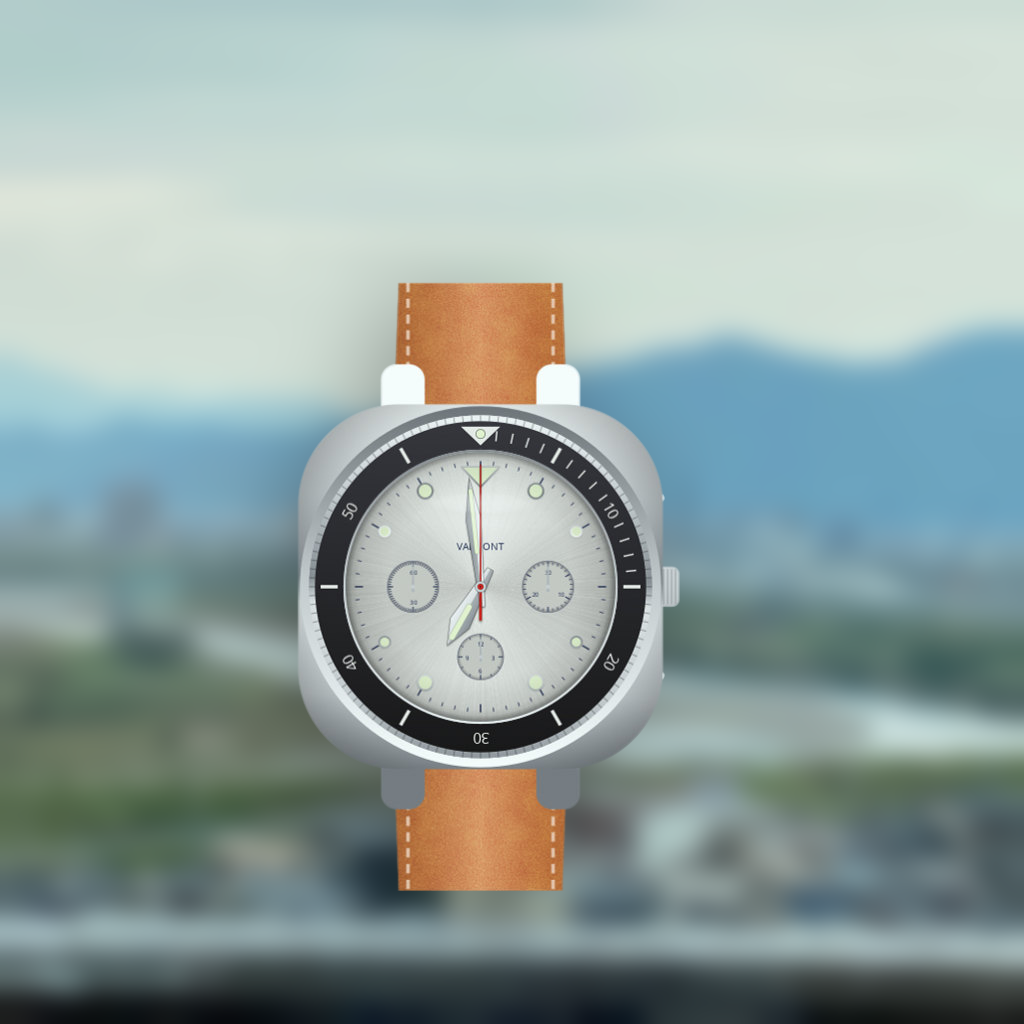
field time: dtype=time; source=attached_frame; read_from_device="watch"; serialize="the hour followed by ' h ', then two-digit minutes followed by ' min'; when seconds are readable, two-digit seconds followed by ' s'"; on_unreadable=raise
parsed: 6 h 59 min
